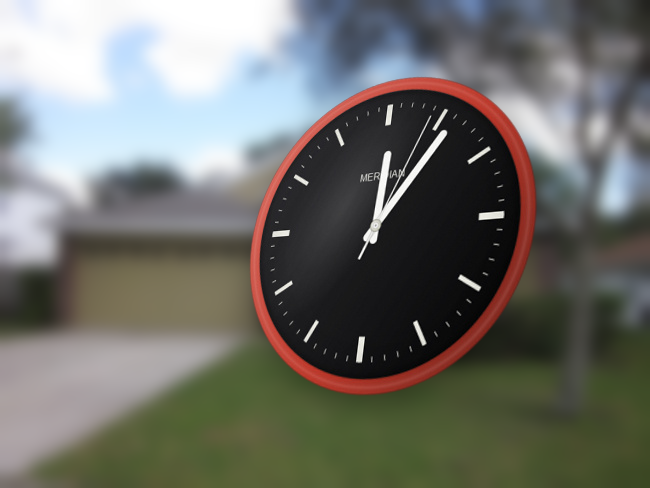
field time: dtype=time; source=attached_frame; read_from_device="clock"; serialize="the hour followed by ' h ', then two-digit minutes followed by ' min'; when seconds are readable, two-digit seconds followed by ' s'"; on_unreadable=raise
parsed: 12 h 06 min 04 s
